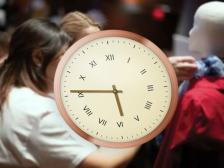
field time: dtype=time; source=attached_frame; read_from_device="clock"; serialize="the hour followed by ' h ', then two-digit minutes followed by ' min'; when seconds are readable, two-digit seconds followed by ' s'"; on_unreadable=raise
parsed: 5 h 46 min
